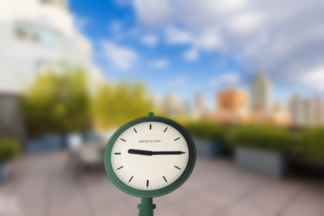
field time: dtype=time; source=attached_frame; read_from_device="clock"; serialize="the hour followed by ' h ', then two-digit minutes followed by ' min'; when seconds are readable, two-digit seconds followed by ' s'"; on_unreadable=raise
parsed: 9 h 15 min
